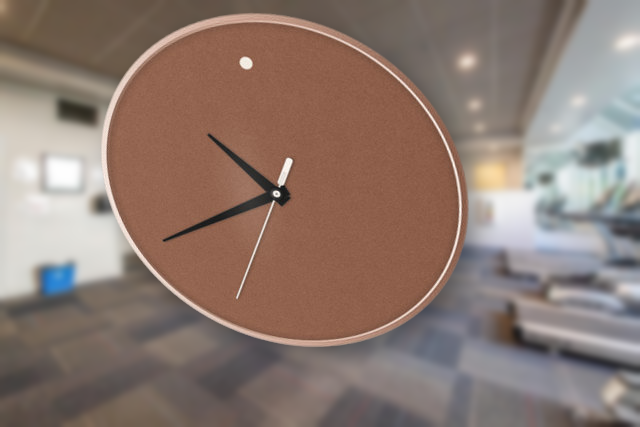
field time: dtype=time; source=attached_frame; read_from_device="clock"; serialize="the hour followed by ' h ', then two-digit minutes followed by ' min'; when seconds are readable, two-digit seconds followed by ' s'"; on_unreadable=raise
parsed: 10 h 41 min 35 s
